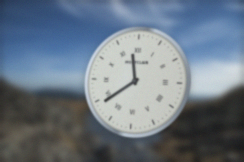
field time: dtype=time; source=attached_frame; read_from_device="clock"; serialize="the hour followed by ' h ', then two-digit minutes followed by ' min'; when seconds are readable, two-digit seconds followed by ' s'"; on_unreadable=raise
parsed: 11 h 39 min
